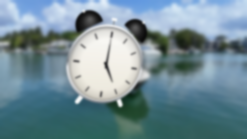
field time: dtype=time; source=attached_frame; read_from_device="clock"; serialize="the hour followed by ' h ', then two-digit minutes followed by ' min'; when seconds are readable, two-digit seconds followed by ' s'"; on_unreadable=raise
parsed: 5 h 00 min
